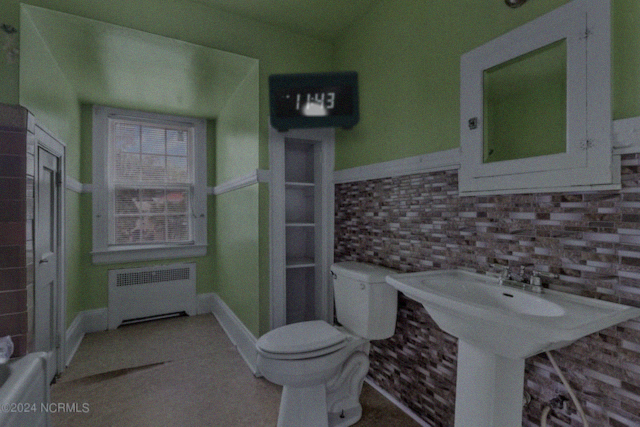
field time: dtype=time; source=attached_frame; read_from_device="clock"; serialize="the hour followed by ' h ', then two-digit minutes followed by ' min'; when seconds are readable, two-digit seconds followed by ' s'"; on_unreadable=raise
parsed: 11 h 43 min
